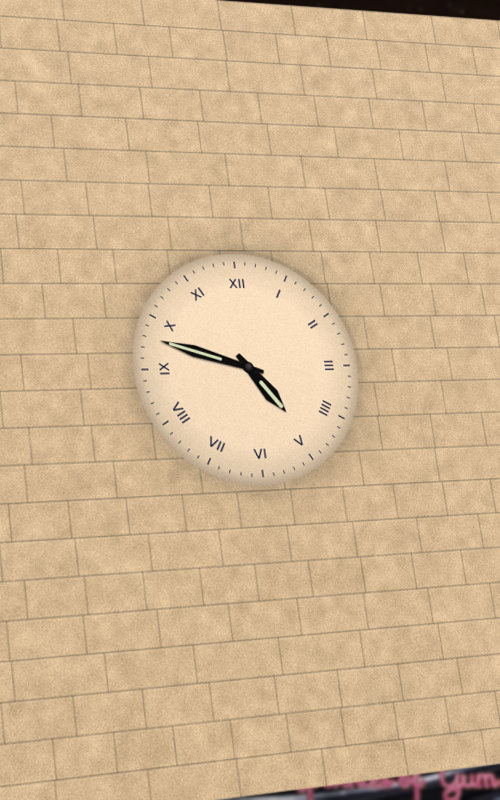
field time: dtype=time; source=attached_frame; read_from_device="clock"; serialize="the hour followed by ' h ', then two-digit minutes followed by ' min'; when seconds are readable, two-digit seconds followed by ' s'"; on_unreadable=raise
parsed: 4 h 48 min
